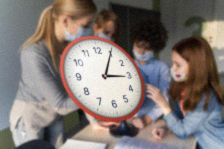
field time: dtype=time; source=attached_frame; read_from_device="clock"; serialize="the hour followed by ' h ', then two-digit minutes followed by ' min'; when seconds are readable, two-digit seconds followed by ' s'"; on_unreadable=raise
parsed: 3 h 05 min
